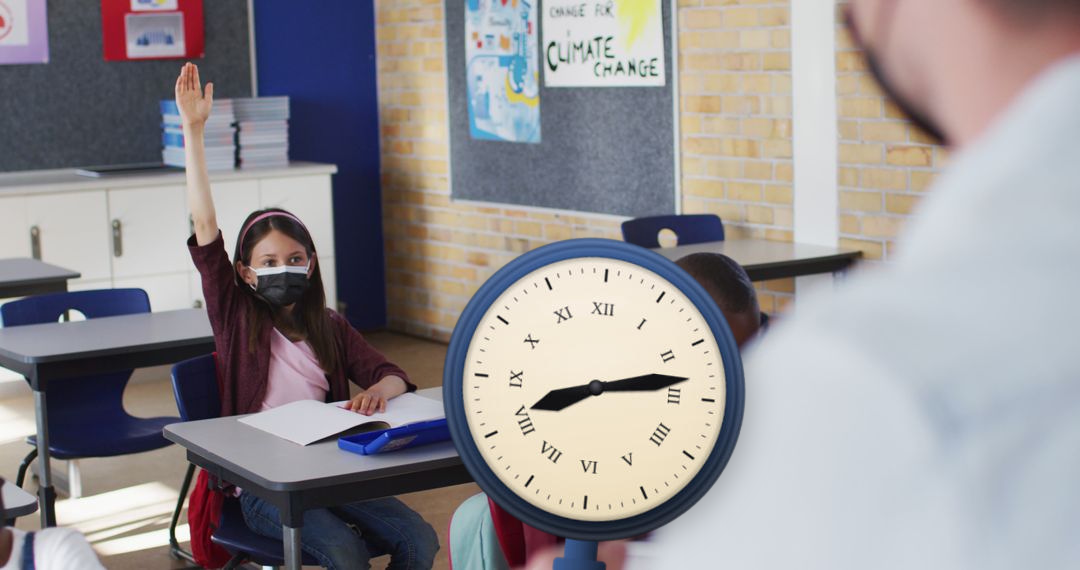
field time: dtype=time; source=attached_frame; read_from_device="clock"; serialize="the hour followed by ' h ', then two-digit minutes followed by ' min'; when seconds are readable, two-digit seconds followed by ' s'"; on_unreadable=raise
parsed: 8 h 13 min
